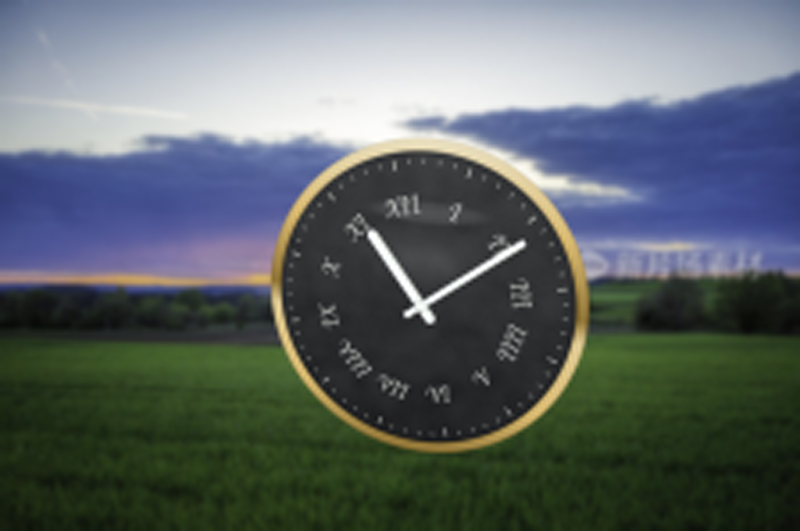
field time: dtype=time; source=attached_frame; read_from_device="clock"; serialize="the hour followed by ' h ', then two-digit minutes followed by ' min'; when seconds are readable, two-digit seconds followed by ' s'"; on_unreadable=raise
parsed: 11 h 11 min
